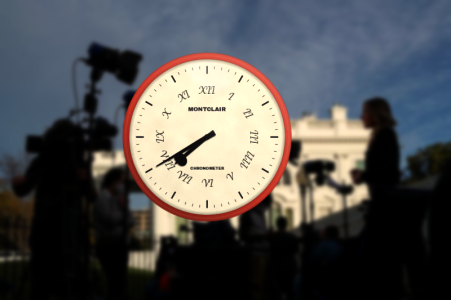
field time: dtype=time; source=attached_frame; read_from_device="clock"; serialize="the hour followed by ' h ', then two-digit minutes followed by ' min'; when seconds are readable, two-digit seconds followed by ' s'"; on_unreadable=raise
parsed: 7 h 40 min
